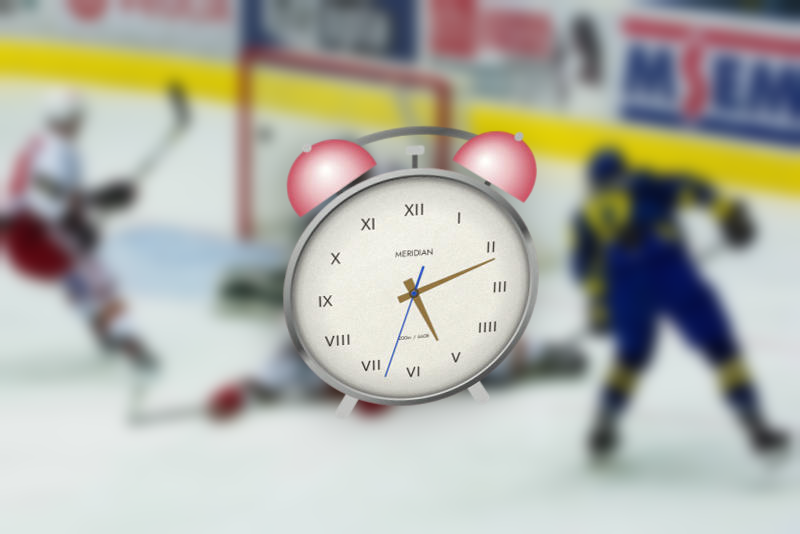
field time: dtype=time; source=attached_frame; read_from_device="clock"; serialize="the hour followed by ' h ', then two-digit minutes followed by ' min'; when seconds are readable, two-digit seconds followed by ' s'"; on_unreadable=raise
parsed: 5 h 11 min 33 s
